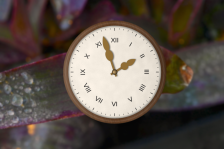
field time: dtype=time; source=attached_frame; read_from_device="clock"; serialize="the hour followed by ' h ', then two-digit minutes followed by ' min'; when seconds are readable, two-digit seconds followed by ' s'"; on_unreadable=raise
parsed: 1 h 57 min
